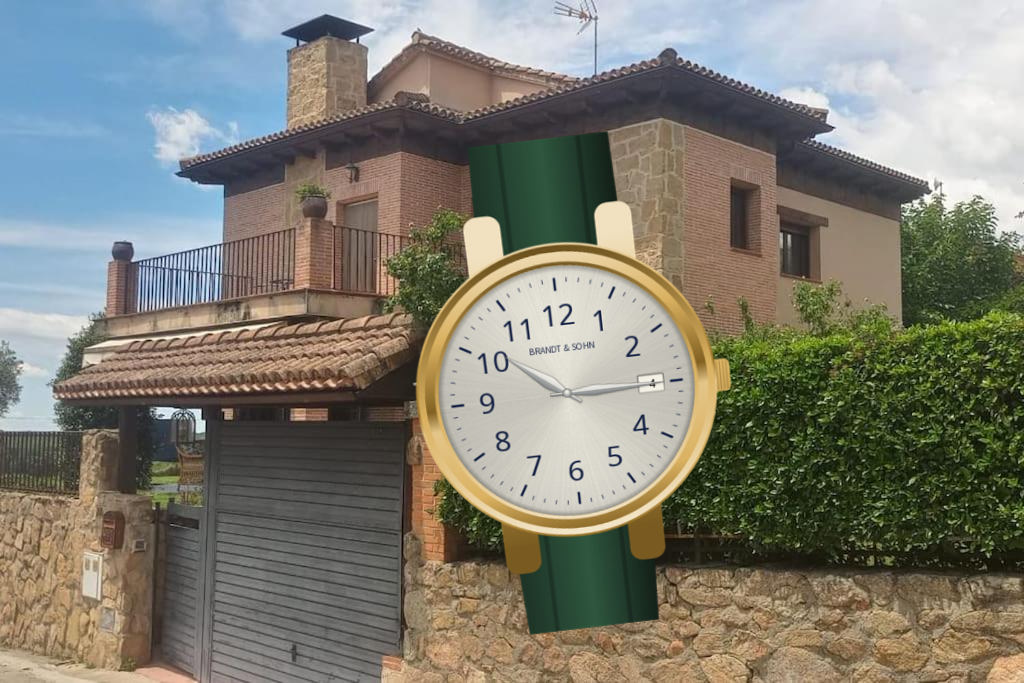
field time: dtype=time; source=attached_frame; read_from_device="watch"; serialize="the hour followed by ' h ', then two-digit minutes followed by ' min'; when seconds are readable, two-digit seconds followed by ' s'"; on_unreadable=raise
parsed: 10 h 15 min
